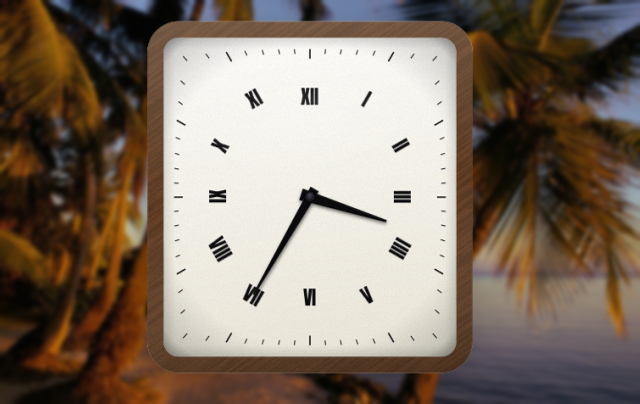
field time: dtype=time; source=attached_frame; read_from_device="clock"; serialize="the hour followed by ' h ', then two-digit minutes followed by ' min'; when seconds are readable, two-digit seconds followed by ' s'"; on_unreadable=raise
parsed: 3 h 35 min
